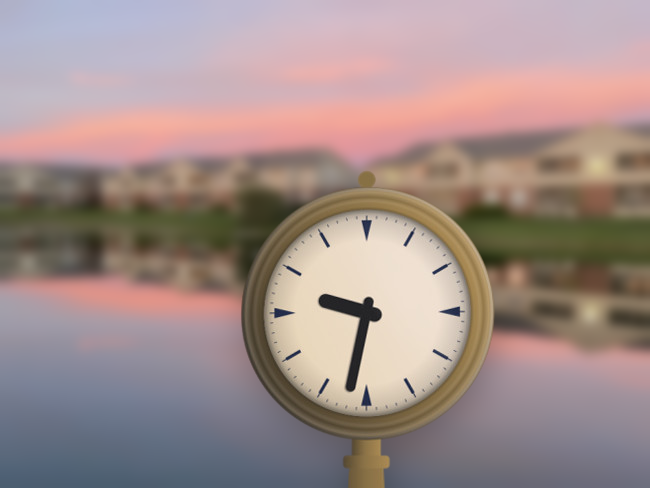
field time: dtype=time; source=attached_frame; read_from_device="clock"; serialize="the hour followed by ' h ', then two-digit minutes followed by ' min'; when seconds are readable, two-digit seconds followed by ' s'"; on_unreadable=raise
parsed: 9 h 32 min
